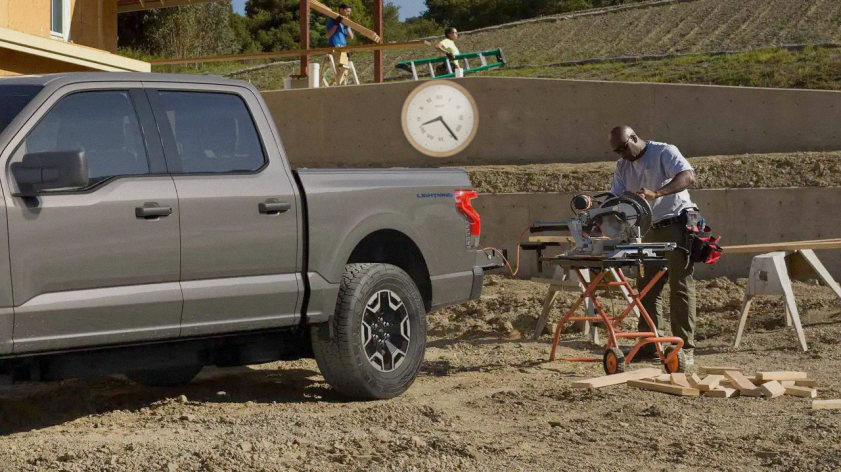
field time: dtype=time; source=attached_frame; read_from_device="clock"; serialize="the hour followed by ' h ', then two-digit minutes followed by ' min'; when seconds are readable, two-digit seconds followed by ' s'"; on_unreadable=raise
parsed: 8 h 24 min
